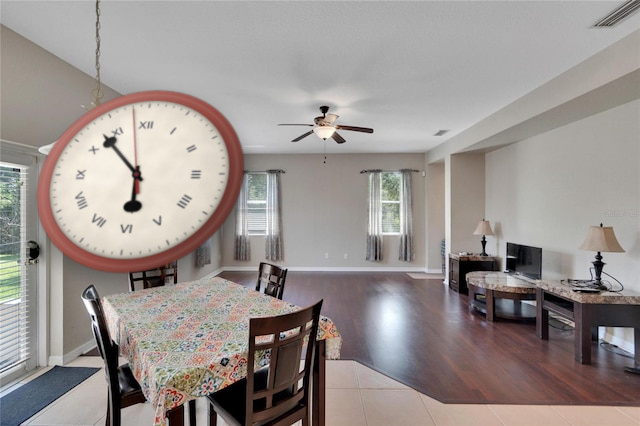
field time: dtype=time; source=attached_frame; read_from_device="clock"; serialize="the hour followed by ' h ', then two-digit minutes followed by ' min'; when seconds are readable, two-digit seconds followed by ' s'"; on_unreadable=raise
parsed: 5 h 52 min 58 s
